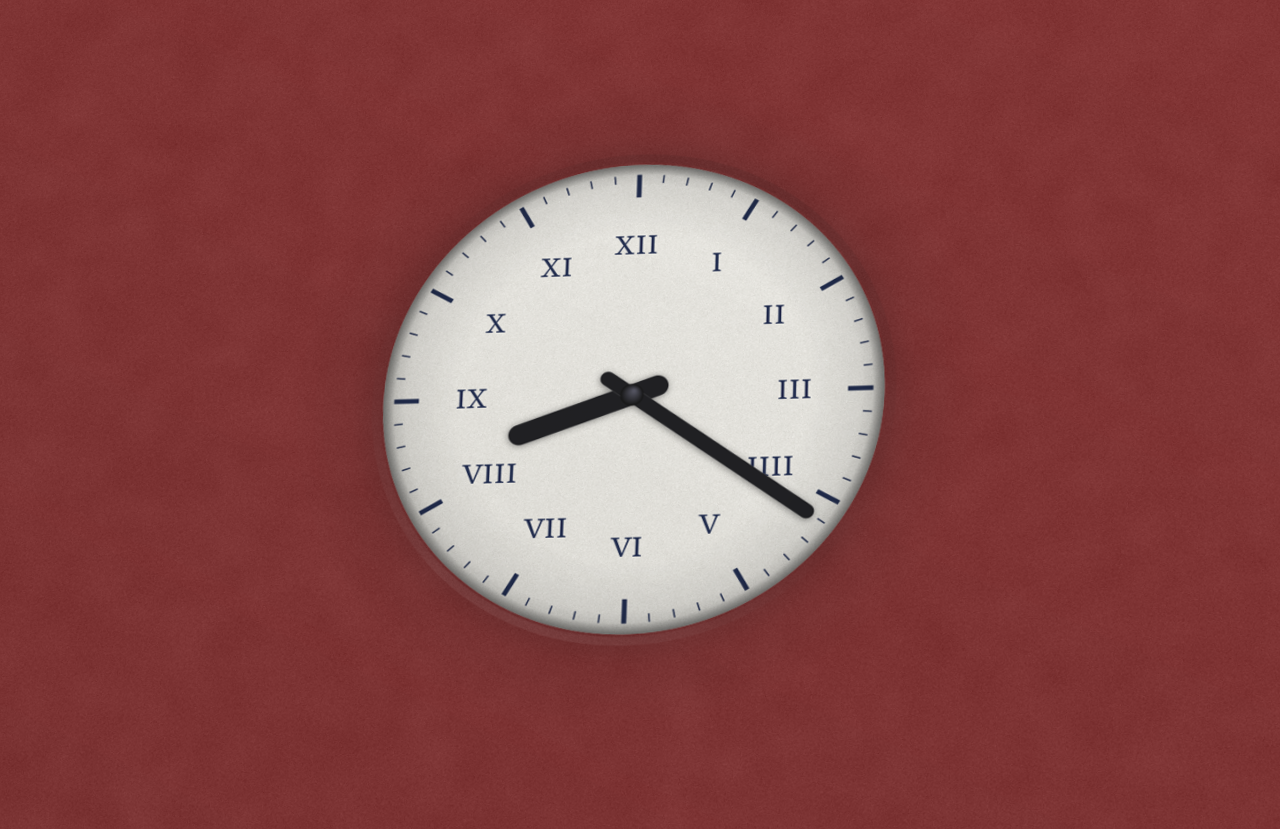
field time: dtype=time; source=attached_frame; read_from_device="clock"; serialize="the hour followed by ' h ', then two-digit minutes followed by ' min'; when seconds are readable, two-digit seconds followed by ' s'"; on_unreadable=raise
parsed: 8 h 21 min
